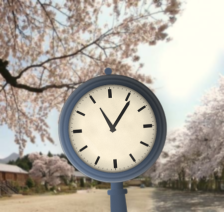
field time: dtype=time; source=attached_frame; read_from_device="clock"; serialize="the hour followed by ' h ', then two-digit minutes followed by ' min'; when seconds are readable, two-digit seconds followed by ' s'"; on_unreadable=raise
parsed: 11 h 06 min
